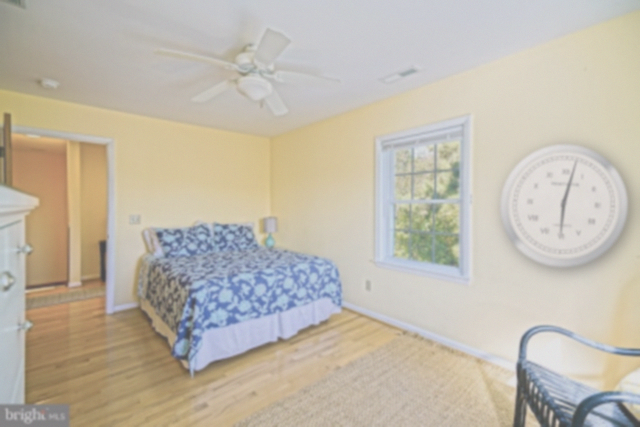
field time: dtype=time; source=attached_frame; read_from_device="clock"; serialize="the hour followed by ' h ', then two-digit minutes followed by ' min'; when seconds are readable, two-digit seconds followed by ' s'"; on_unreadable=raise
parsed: 6 h 02 min
